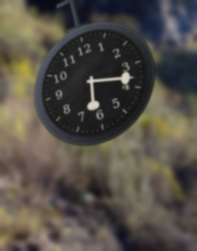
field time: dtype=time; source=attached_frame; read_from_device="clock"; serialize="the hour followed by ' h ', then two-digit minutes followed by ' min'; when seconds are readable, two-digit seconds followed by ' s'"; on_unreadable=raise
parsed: 6 h 18 min
